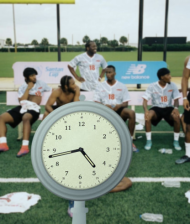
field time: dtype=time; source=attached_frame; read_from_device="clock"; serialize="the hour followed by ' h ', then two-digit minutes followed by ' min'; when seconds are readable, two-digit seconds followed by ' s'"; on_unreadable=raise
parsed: 4 h 43 min
